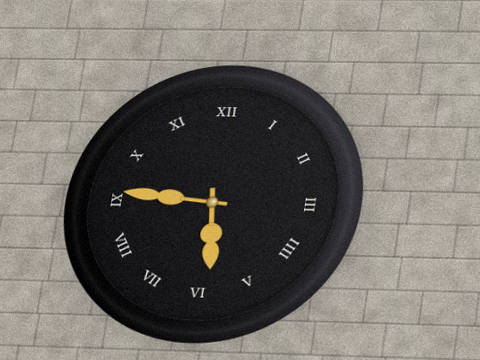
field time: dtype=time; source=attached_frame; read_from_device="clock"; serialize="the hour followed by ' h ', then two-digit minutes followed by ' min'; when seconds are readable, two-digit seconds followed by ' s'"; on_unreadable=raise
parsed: 5 h 46 min
